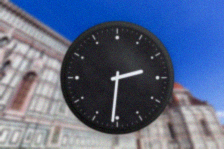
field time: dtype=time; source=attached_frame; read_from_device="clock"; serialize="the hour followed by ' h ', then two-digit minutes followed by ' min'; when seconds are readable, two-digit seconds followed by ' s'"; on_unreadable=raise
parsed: 2 h 31 min
